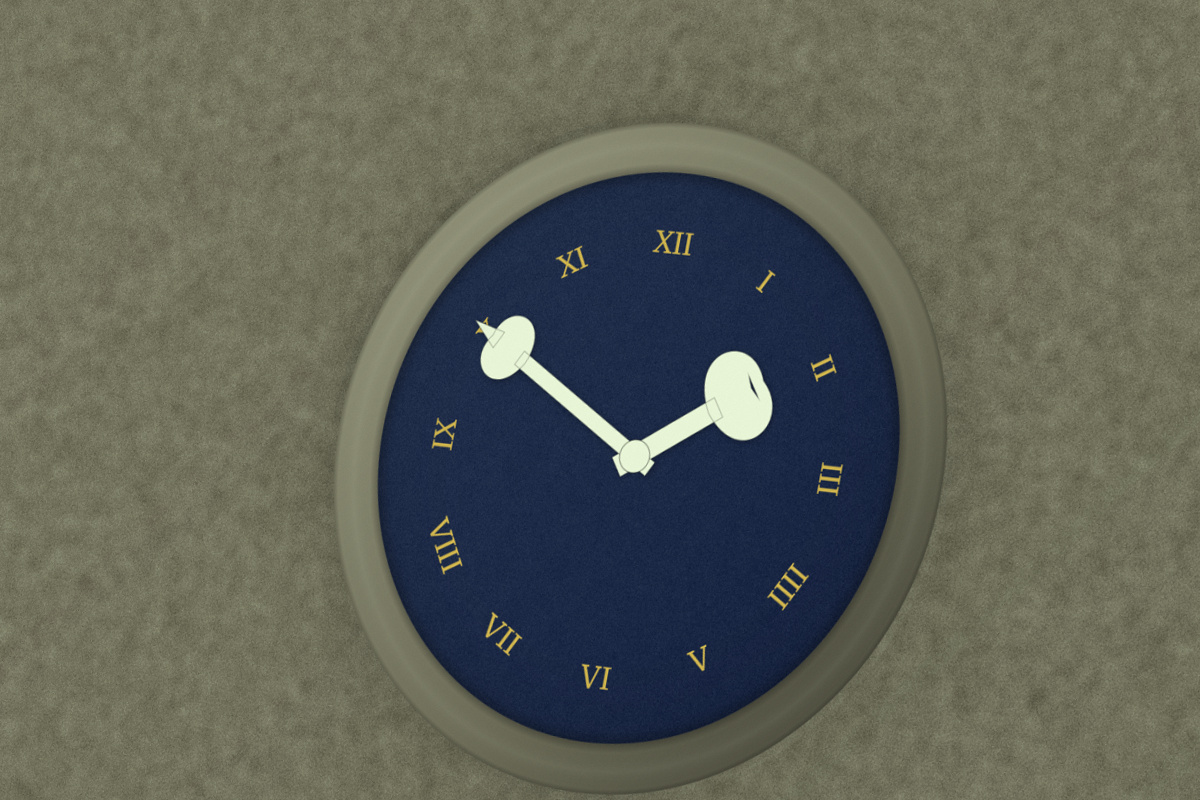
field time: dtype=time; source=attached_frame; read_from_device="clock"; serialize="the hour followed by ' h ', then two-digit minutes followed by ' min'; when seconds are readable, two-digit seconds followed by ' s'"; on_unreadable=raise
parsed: 1 h 50 min
